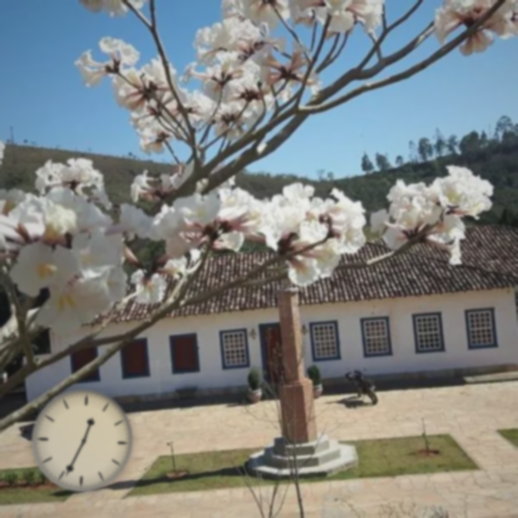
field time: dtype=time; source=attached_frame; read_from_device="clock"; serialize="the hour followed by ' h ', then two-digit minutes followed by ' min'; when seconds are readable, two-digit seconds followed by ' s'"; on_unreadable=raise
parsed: 12 h 34 min
